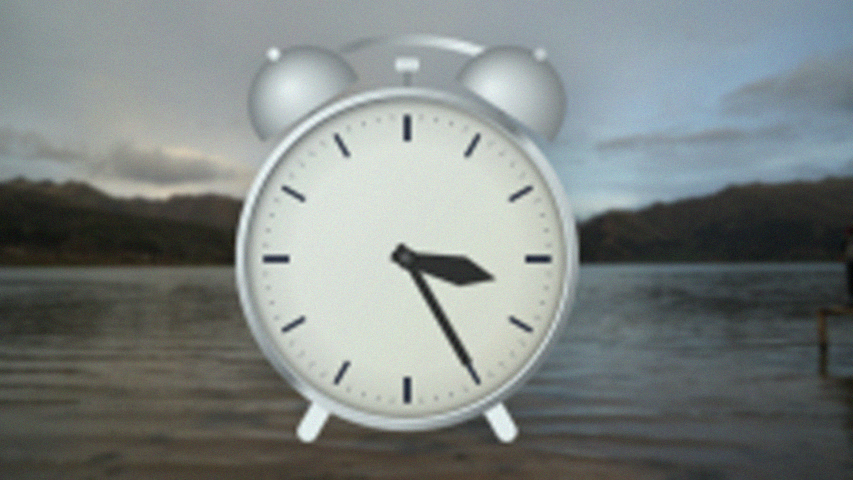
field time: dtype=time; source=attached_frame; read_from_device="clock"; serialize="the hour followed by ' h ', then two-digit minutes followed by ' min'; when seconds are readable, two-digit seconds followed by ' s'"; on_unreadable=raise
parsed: 3 h 25 min
